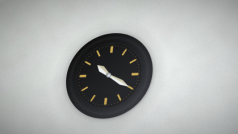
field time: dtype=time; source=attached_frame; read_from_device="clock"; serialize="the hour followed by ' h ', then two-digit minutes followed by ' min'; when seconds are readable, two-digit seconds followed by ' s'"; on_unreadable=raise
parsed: 10 h 20 min
